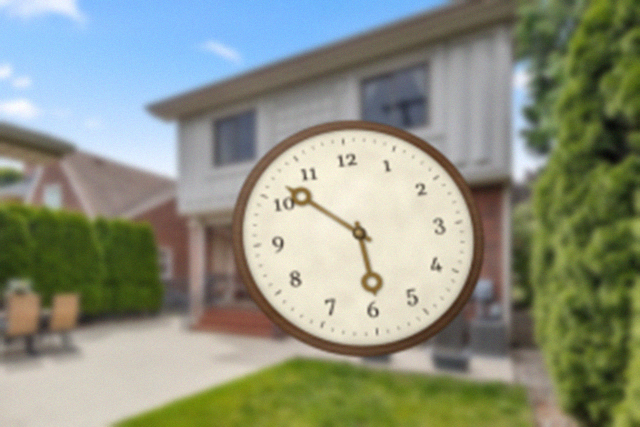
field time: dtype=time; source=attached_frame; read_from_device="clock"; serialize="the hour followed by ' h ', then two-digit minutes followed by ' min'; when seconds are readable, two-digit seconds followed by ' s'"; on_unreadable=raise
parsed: 5 h 52 min
